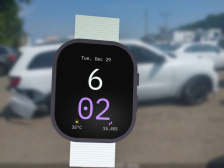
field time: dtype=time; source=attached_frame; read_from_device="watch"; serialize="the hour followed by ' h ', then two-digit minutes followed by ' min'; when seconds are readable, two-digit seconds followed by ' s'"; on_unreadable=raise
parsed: 6 h 02 min
